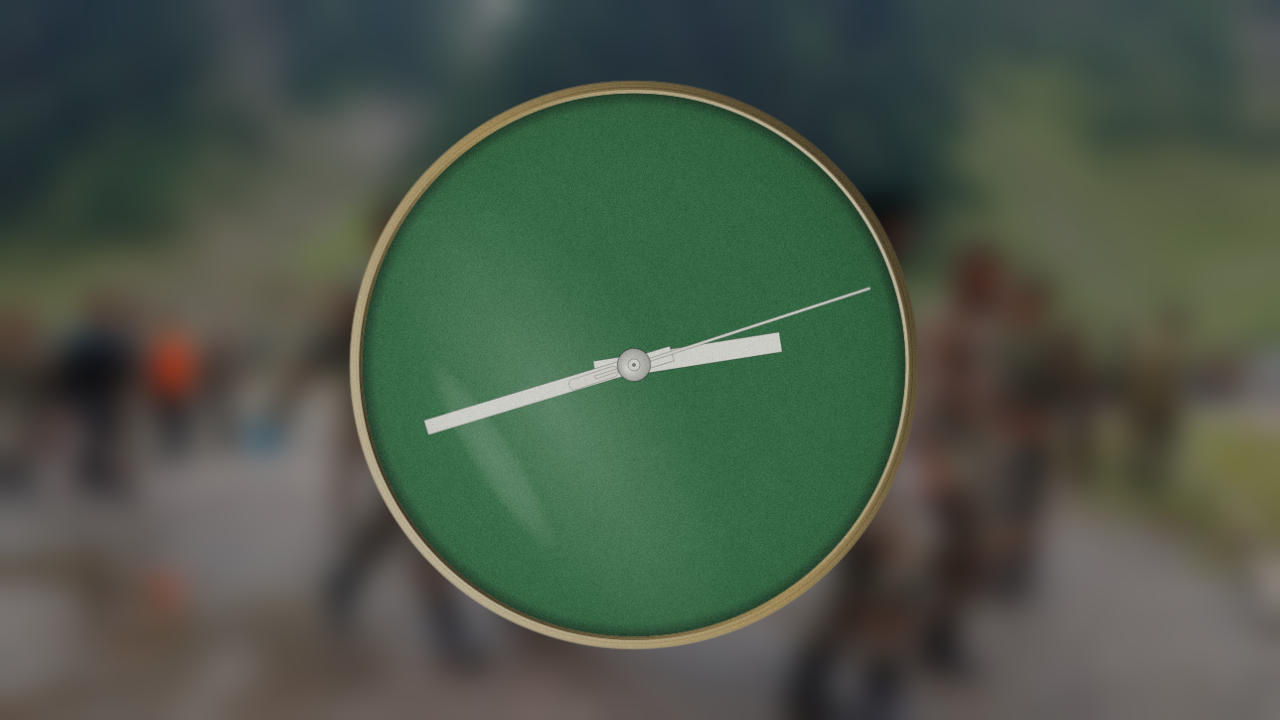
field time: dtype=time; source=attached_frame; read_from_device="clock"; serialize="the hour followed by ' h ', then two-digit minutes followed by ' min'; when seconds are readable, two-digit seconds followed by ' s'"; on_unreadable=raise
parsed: 2 h 42 min 12 s
